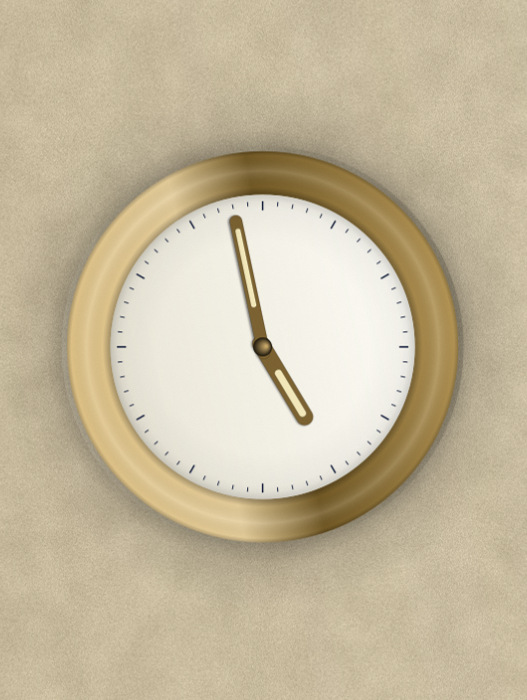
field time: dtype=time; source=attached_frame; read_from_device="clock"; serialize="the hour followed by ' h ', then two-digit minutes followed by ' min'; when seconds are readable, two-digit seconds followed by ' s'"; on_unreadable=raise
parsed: 4 h 58 min
